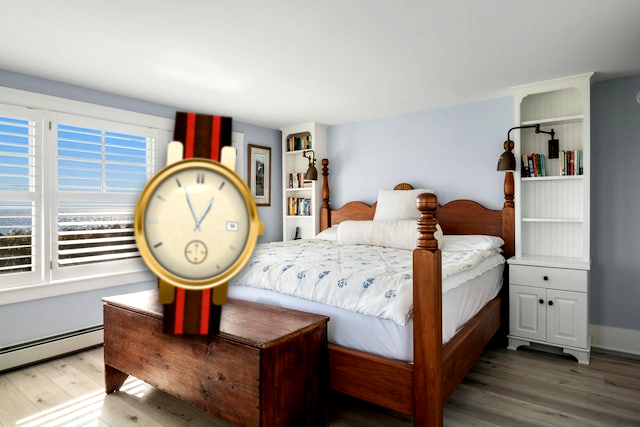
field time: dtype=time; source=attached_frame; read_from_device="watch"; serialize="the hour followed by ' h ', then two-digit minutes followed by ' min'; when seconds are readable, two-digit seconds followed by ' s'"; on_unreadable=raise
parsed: 12 h 56 min
